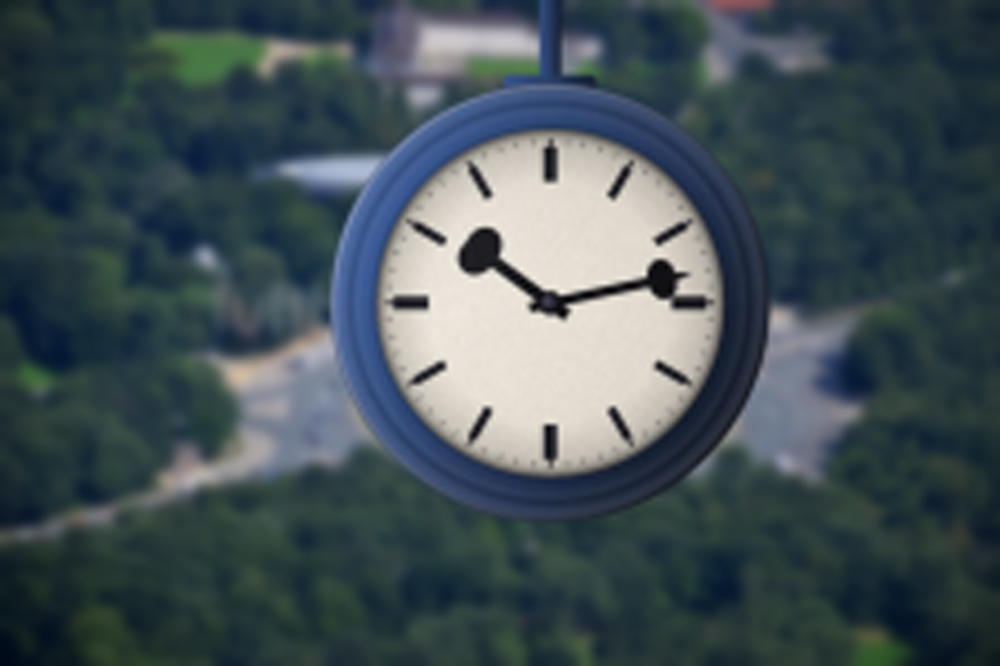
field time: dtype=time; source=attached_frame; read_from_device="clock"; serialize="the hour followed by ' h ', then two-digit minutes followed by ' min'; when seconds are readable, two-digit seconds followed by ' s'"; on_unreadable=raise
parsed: 10 h 13 min
